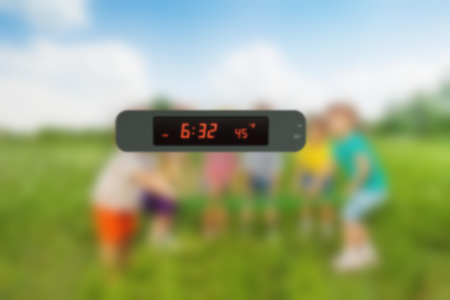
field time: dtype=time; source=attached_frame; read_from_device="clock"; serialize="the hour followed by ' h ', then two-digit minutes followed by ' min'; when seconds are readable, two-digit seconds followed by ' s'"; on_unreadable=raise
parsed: 6 h 32 min
